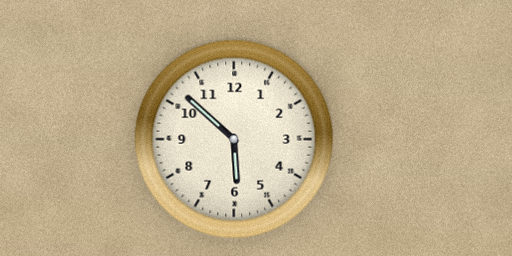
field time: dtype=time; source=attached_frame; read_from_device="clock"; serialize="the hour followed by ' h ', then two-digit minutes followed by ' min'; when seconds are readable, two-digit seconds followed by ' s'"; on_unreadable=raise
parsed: 5 h 52 min
